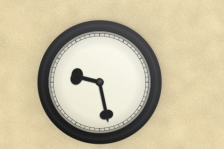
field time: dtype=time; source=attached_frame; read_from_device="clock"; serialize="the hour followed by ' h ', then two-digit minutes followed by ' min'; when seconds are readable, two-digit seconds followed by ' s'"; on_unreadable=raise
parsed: 9 h 28 min
